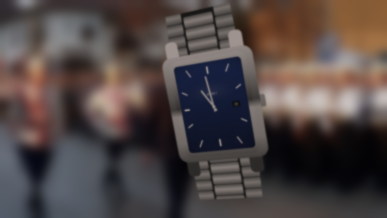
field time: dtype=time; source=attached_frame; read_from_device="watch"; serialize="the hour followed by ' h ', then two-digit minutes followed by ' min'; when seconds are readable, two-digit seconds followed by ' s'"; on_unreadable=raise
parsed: 10 h 59 min
